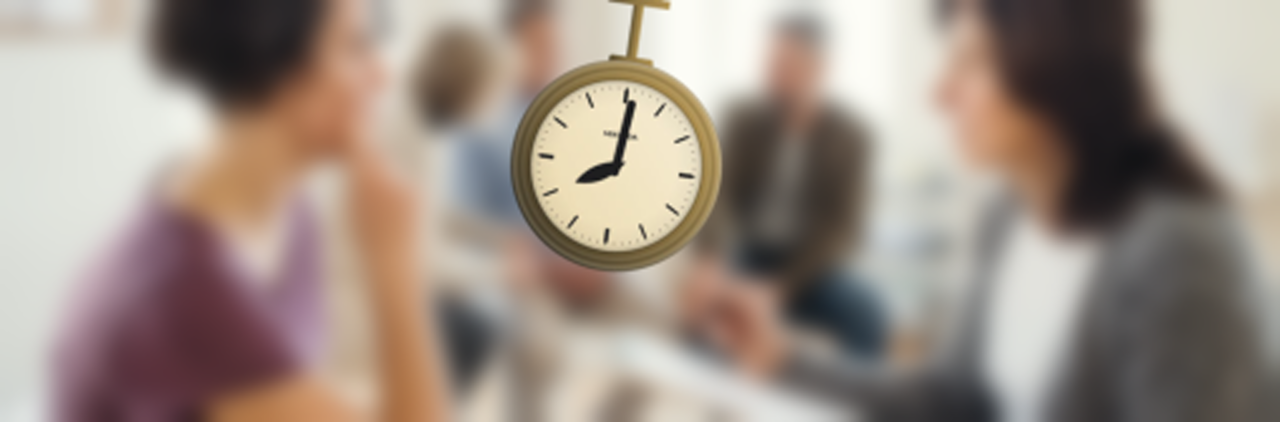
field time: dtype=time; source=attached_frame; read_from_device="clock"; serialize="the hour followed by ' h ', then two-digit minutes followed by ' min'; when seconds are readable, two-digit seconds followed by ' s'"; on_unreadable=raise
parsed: 8 h 01 min
